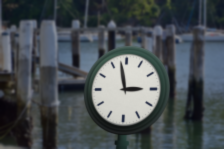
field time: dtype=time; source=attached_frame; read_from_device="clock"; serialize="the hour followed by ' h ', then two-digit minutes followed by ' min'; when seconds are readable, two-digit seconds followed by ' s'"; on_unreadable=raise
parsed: 2 h 58 min
